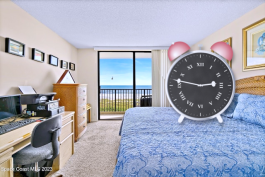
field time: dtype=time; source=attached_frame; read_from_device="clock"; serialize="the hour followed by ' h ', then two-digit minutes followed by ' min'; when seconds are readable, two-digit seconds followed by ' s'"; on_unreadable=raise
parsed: 2 h 47 min
